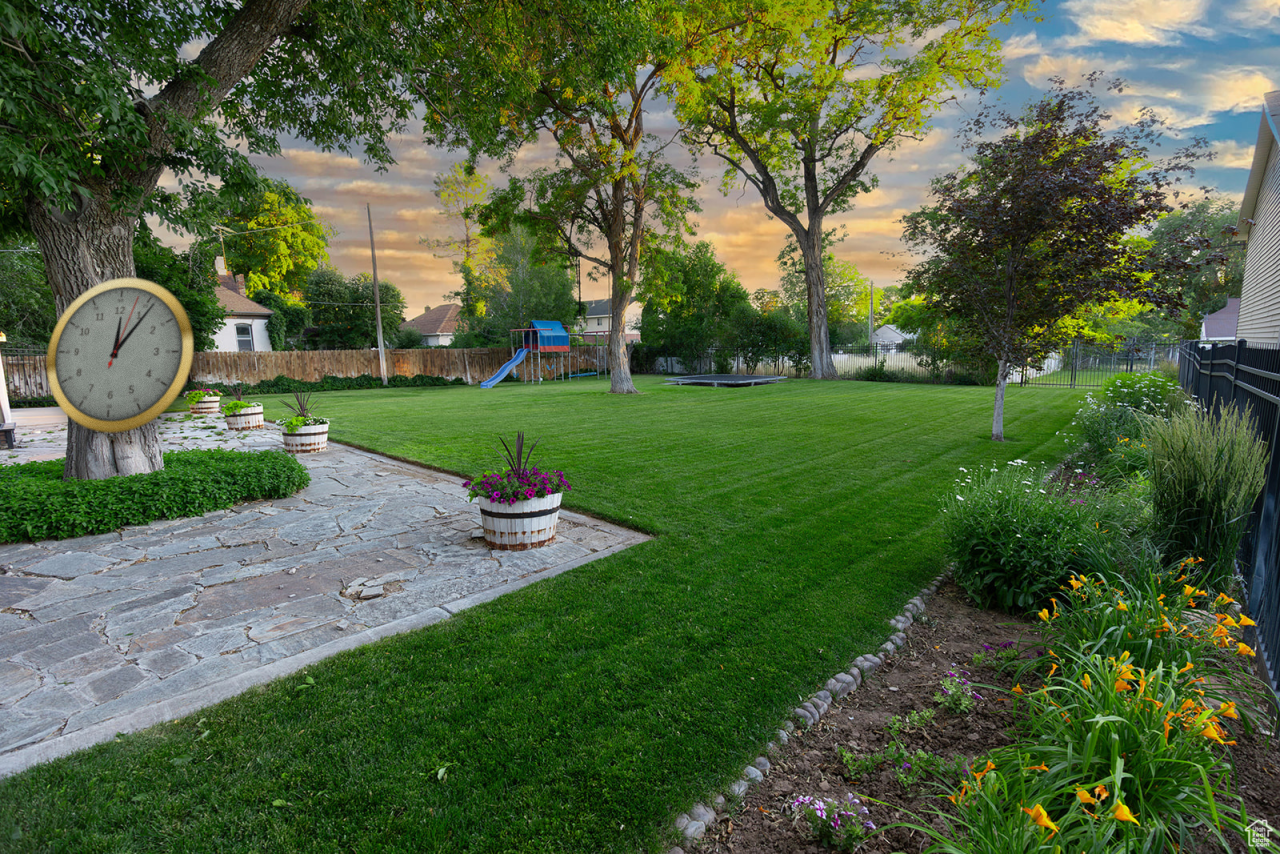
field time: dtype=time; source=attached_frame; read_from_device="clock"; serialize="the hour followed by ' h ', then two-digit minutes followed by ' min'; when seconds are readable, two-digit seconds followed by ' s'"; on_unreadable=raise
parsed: 12 h 06 min 03 s
